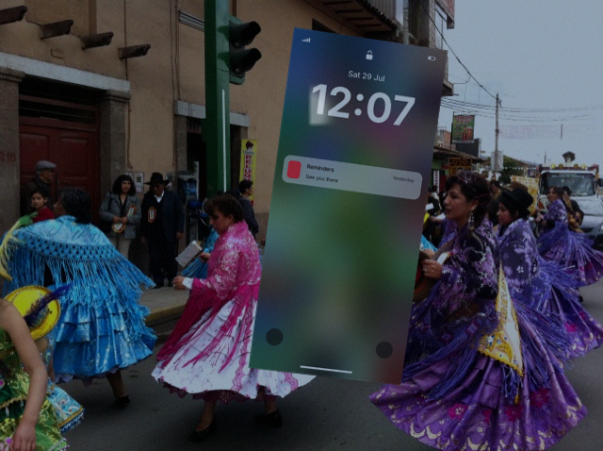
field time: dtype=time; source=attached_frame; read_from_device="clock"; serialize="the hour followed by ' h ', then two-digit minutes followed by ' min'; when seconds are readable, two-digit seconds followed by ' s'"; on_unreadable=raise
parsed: 12 h 07 min
